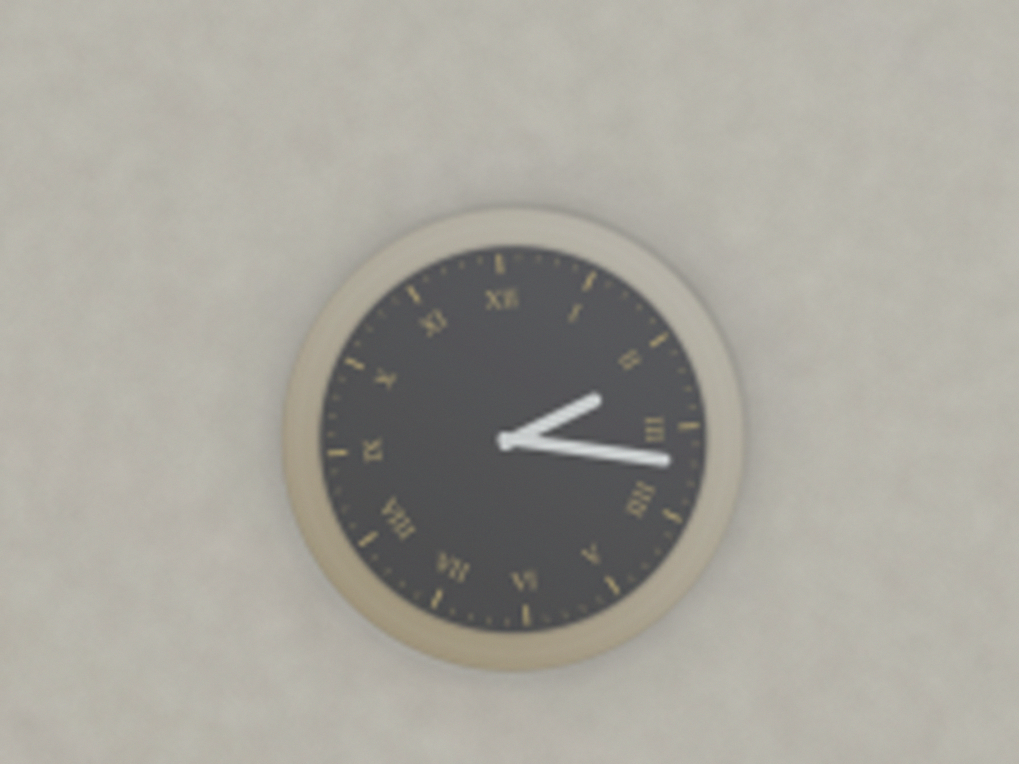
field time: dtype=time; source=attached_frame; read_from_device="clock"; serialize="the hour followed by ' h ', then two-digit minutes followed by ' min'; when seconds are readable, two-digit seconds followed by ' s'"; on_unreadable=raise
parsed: 2 h 17 min
